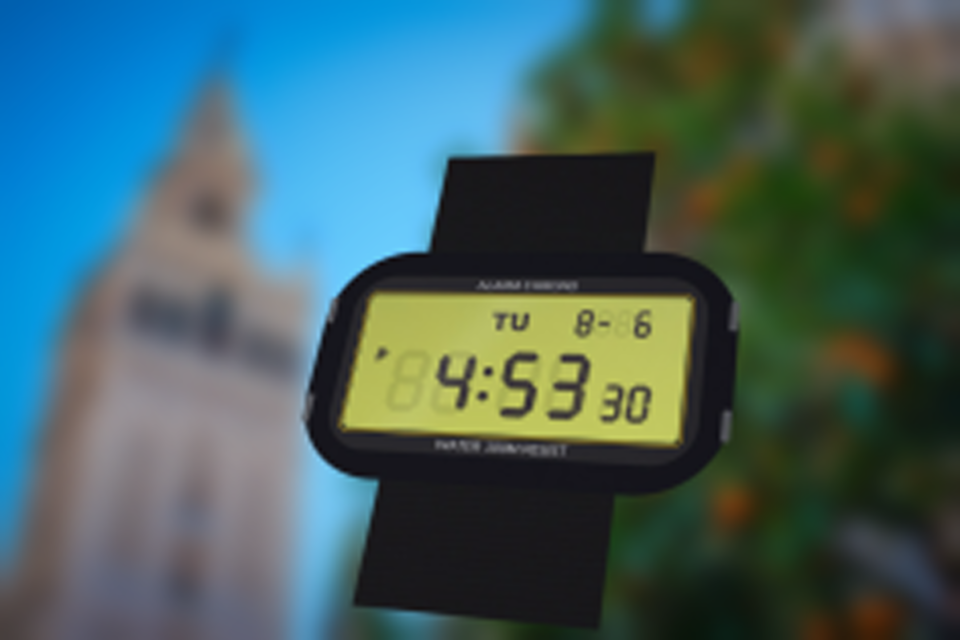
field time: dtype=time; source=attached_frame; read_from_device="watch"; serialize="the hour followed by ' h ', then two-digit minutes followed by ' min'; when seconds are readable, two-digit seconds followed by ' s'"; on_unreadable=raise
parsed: 4 h 53 min 30 s
